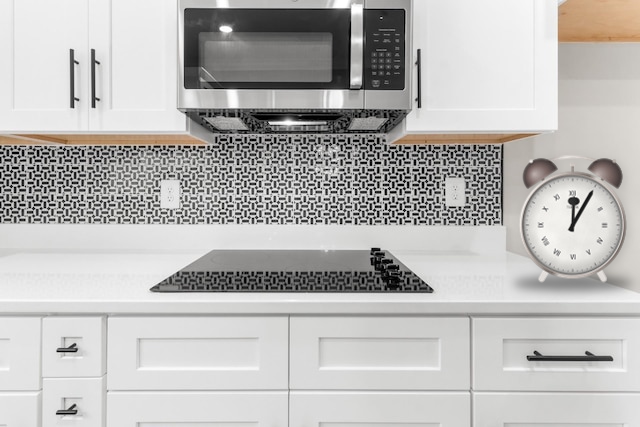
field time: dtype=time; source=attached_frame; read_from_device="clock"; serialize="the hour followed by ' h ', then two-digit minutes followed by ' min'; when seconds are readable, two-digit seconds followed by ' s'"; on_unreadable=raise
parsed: 12 h 05 min
